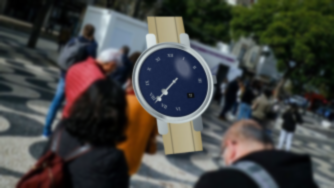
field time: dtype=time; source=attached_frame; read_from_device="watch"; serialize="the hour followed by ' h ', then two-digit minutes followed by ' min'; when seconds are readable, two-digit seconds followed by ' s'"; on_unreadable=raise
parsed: 7 h 38 min
